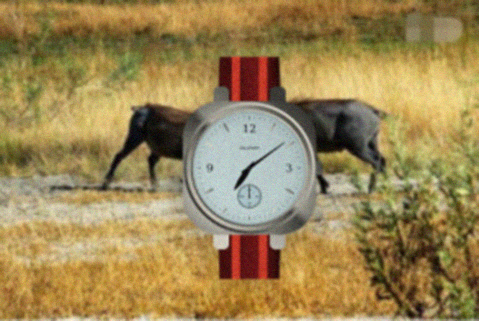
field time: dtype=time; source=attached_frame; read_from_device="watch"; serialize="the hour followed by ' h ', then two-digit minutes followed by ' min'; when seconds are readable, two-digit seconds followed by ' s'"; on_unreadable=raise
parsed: 7 h 09 min
